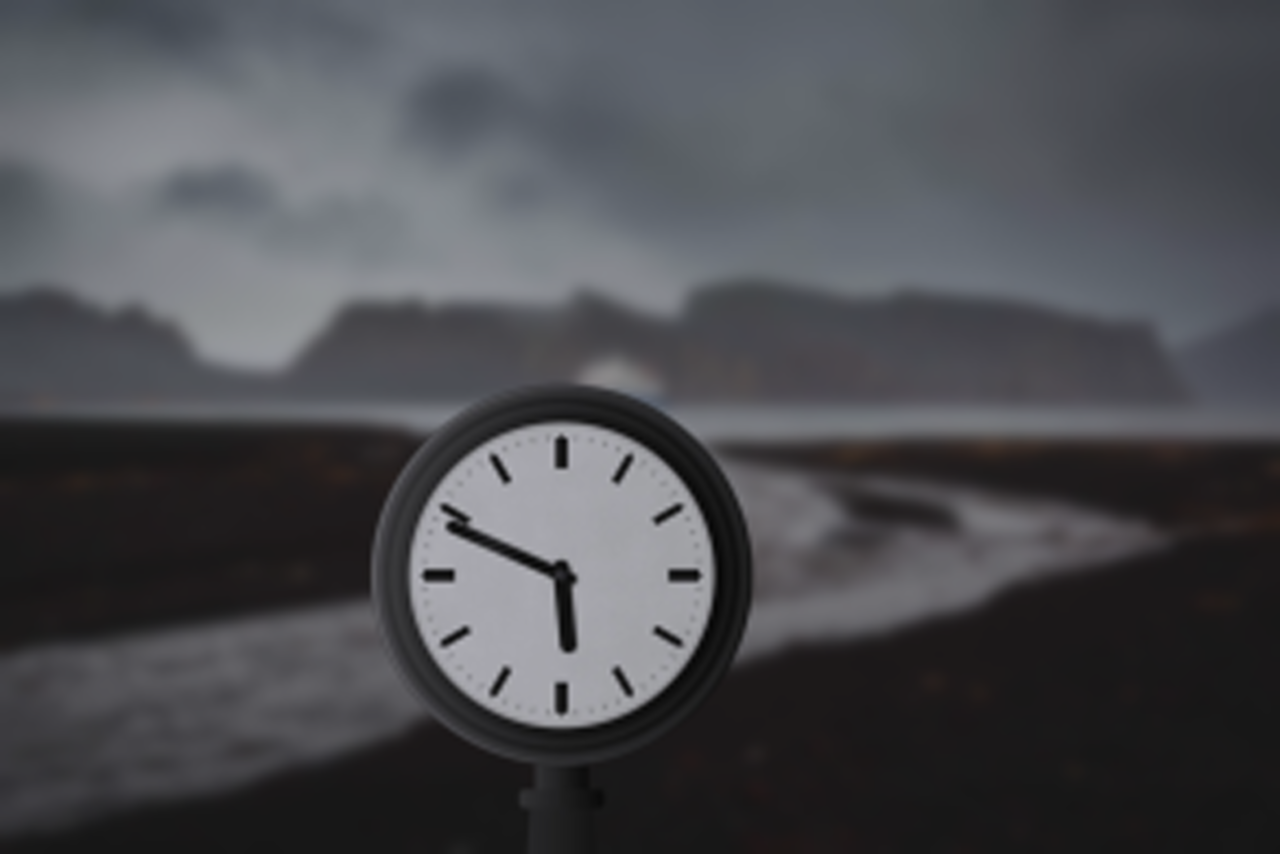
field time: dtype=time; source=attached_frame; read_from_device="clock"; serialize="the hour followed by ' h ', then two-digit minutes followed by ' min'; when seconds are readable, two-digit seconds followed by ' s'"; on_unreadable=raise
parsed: 5 h 49 min
